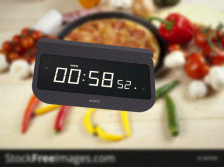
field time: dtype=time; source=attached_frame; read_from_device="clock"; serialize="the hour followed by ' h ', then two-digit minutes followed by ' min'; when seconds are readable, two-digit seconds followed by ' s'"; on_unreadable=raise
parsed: 0 h 58 min 52 s
